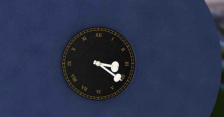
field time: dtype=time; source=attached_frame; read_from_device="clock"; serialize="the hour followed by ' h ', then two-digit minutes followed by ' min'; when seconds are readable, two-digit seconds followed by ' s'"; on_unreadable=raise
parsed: 3 h 21 min
